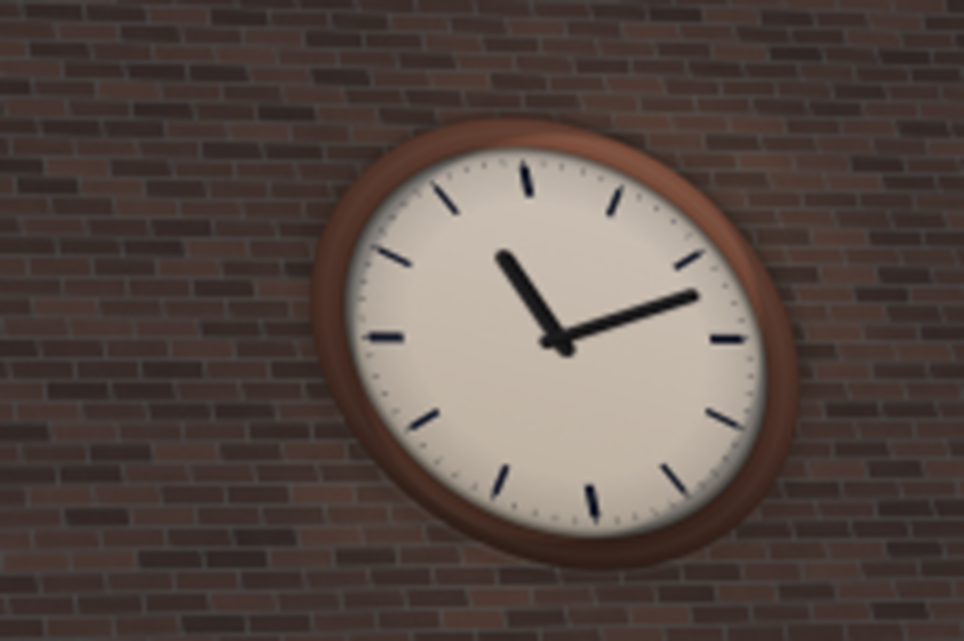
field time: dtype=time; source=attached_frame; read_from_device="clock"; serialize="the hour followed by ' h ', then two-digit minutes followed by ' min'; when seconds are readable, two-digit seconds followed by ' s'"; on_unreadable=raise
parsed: 11 h 12 min
